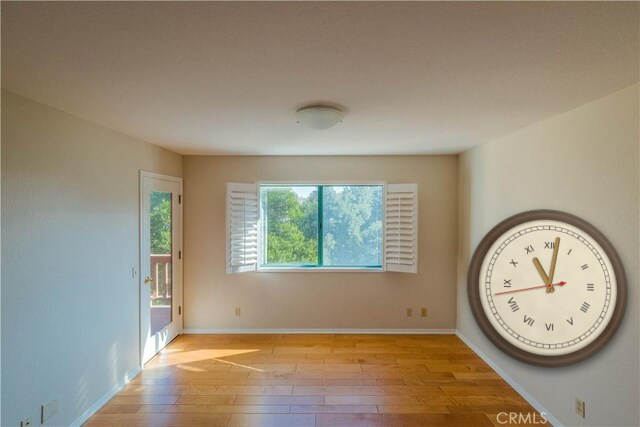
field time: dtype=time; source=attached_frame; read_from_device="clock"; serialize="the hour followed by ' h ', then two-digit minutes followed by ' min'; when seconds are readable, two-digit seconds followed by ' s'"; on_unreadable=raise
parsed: 11 h 01 min 43 s
